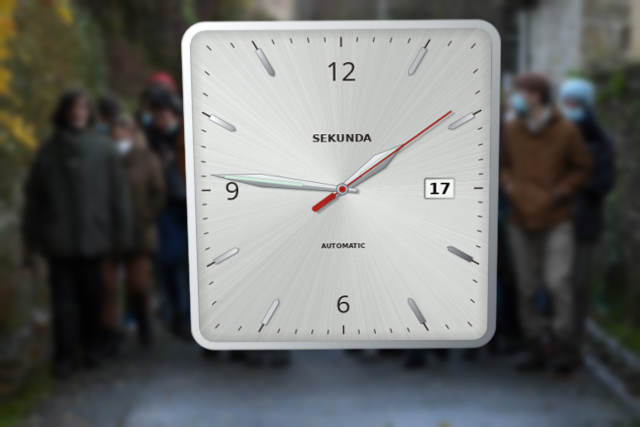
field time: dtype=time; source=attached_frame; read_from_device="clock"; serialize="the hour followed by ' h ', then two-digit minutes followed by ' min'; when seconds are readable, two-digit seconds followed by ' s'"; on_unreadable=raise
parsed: 1 h 46 min 09 s
